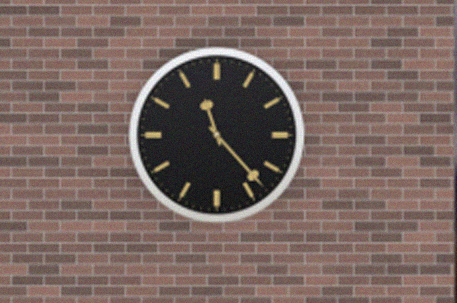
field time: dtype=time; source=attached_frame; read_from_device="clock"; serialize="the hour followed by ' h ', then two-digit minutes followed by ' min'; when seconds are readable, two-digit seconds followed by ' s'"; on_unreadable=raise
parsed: 11 h 23 min
